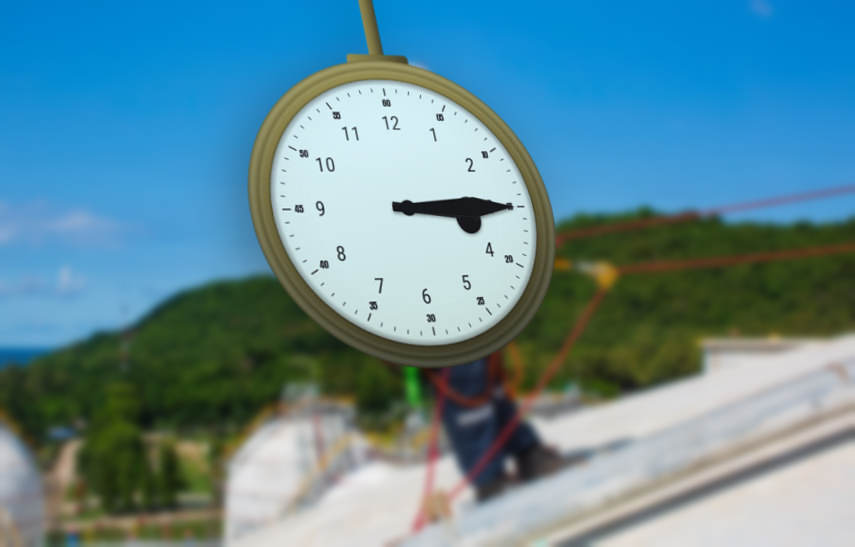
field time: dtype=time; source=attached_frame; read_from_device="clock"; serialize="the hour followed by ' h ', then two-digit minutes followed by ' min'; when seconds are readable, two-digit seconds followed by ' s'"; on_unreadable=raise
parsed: 3 h 15 min
